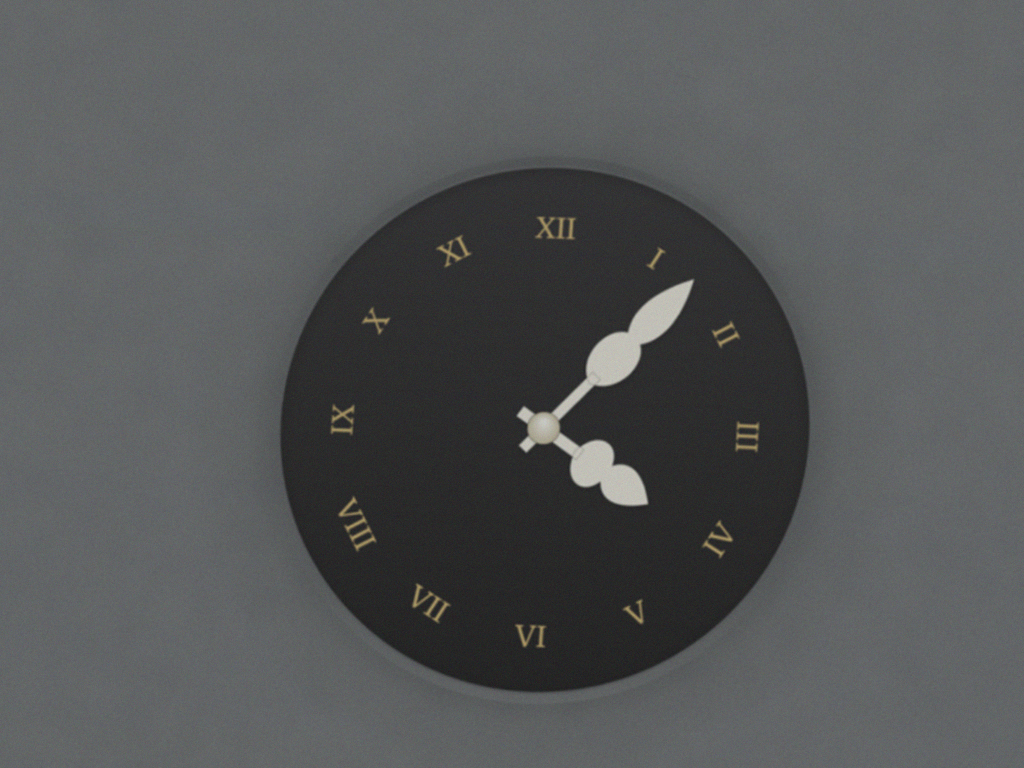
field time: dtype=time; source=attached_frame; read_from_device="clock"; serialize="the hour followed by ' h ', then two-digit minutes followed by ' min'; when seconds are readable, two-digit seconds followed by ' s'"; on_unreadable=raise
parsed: 4 h 07 min
